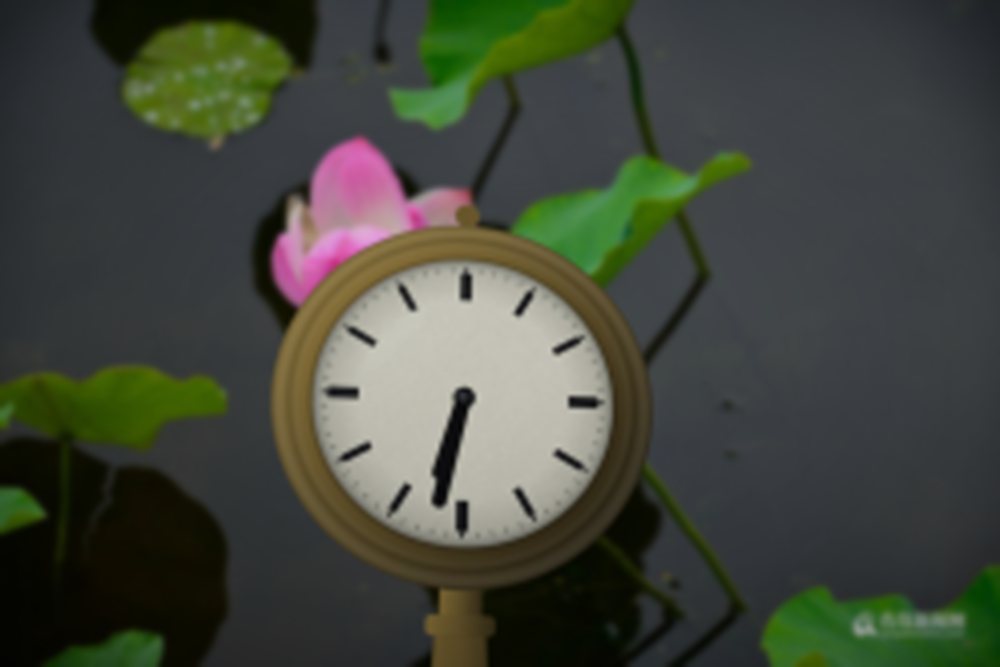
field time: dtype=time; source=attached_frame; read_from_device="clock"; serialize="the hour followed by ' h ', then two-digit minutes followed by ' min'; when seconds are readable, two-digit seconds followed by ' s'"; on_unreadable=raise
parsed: 6 h 32 min
